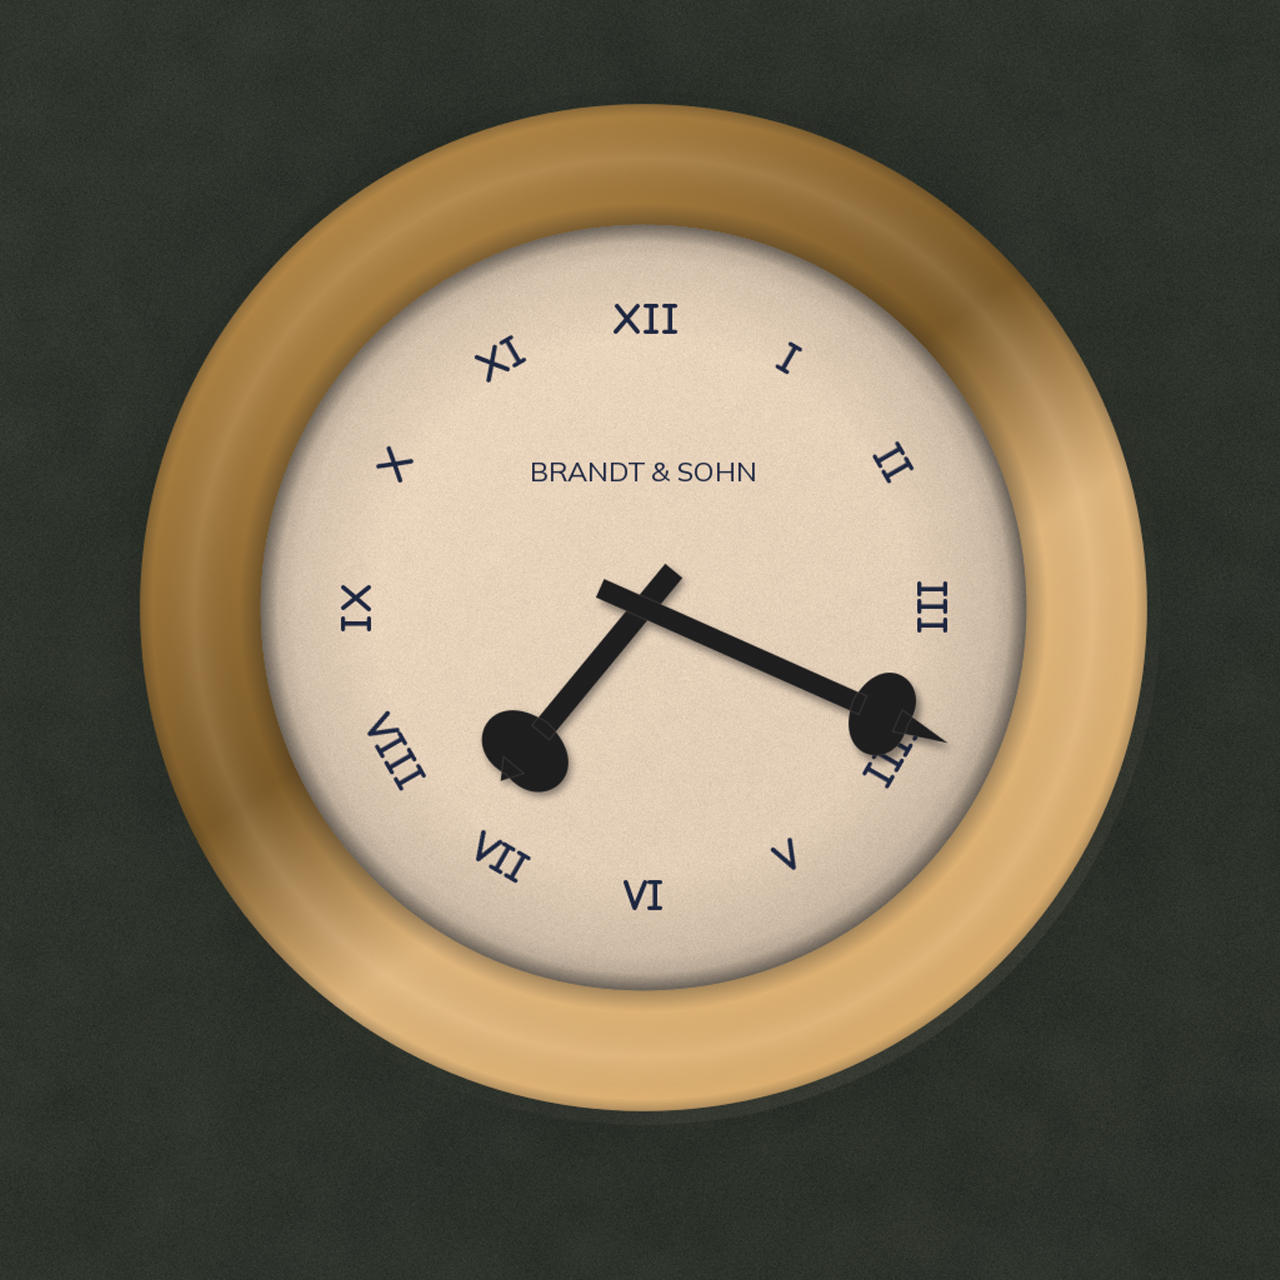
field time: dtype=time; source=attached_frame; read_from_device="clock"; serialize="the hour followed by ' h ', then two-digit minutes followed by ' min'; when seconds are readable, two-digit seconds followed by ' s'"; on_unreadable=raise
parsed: 7 h 19 min
